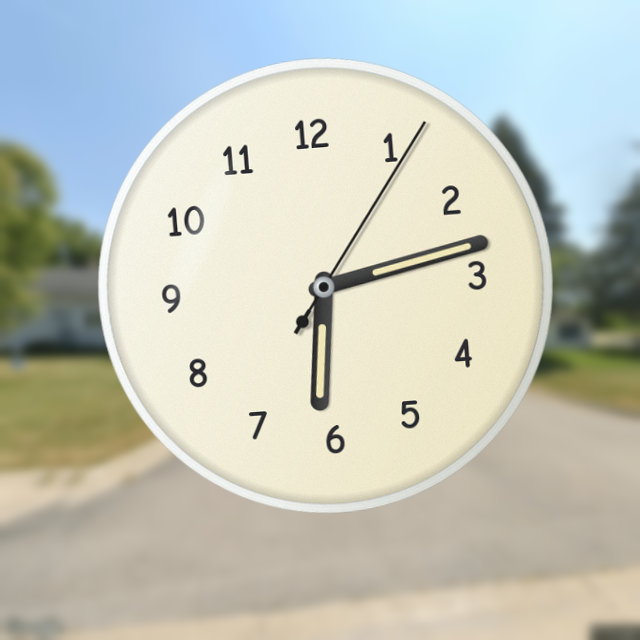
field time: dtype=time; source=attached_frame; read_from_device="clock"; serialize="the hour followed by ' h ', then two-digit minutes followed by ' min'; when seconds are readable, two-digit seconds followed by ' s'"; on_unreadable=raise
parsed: 6 h 13 min 06 s
